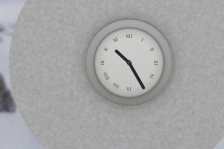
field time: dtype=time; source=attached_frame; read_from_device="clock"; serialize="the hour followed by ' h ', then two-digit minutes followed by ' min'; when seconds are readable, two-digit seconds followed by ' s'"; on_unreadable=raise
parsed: 10 h 25 min
